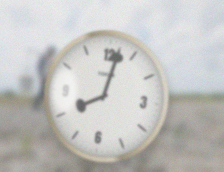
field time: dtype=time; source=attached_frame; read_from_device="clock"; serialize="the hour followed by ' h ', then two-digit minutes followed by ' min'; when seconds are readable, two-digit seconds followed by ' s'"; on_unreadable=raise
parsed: 8 h 02 min
